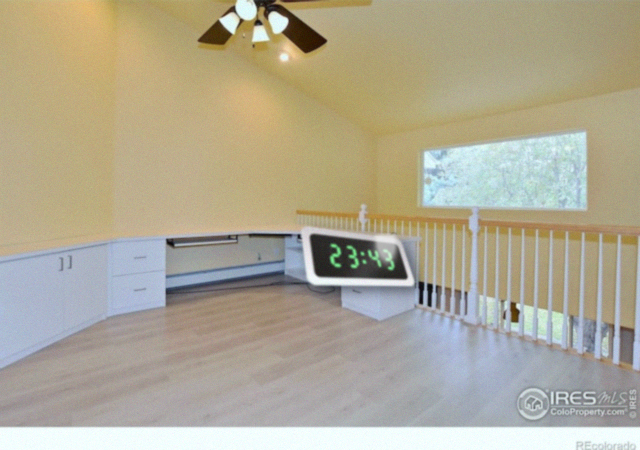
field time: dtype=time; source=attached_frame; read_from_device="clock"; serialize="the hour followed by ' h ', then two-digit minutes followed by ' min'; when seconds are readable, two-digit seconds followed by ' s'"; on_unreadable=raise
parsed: 23 h 43 min
